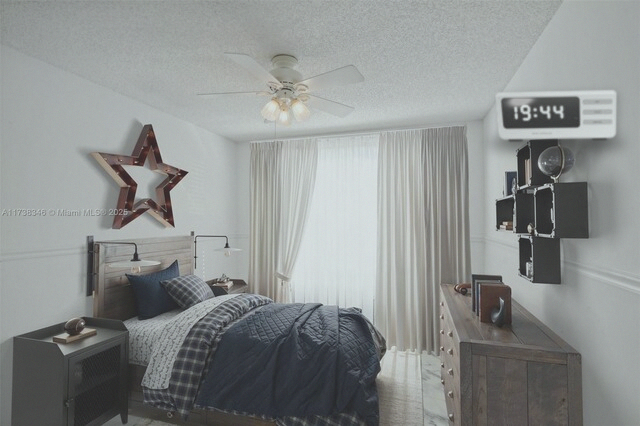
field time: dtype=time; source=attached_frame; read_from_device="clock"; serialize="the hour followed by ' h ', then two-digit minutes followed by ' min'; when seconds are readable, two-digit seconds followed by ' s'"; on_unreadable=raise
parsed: 19 h 44 min
